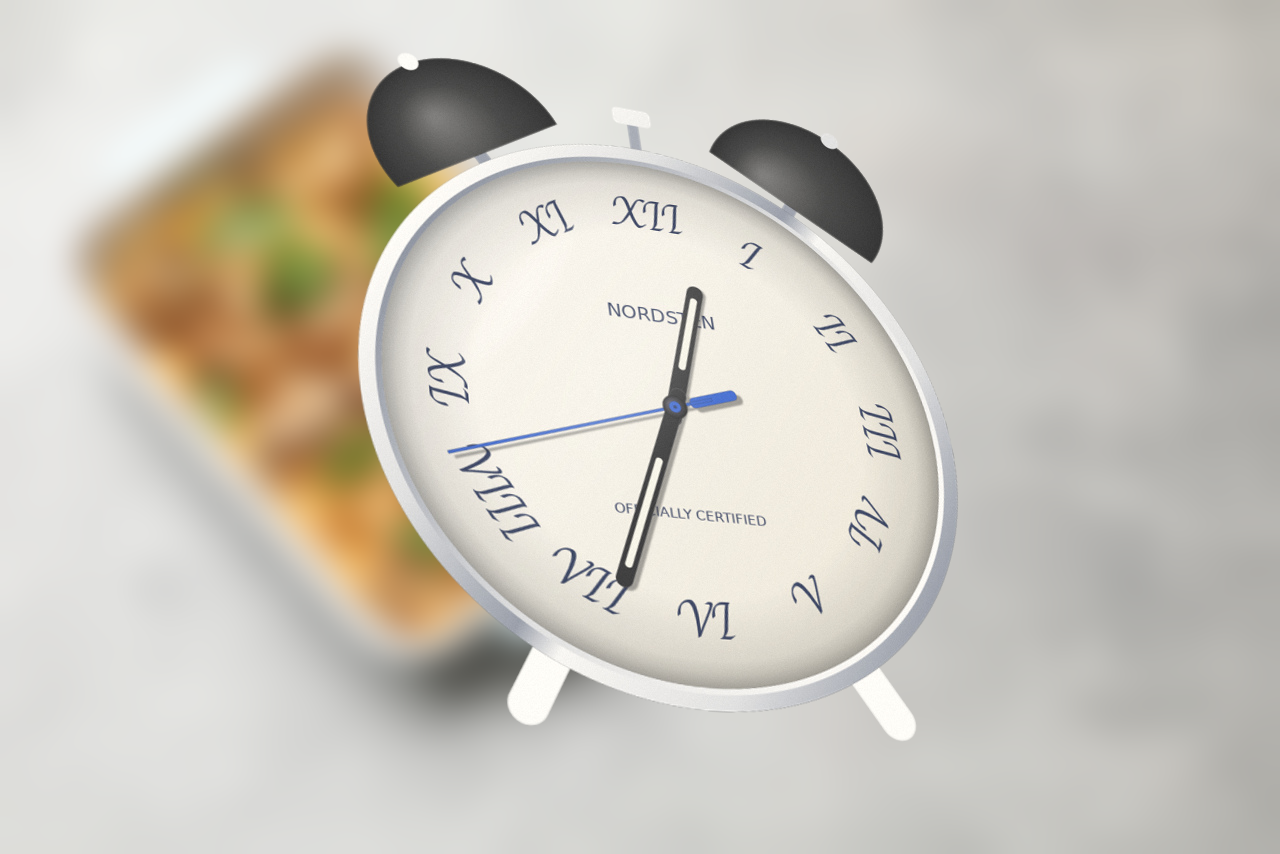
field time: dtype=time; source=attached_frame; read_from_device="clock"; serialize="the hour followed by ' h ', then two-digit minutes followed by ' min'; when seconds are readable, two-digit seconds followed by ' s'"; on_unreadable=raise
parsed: 12 h 33 min 42 s
